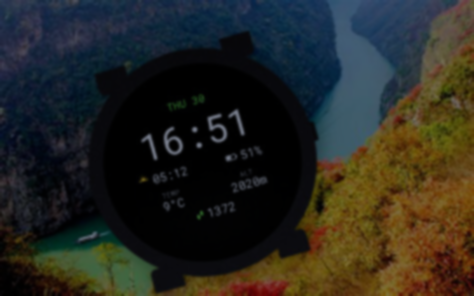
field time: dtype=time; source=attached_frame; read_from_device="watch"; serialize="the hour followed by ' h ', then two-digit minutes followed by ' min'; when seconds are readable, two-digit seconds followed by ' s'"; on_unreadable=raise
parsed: 16 h 51 min
